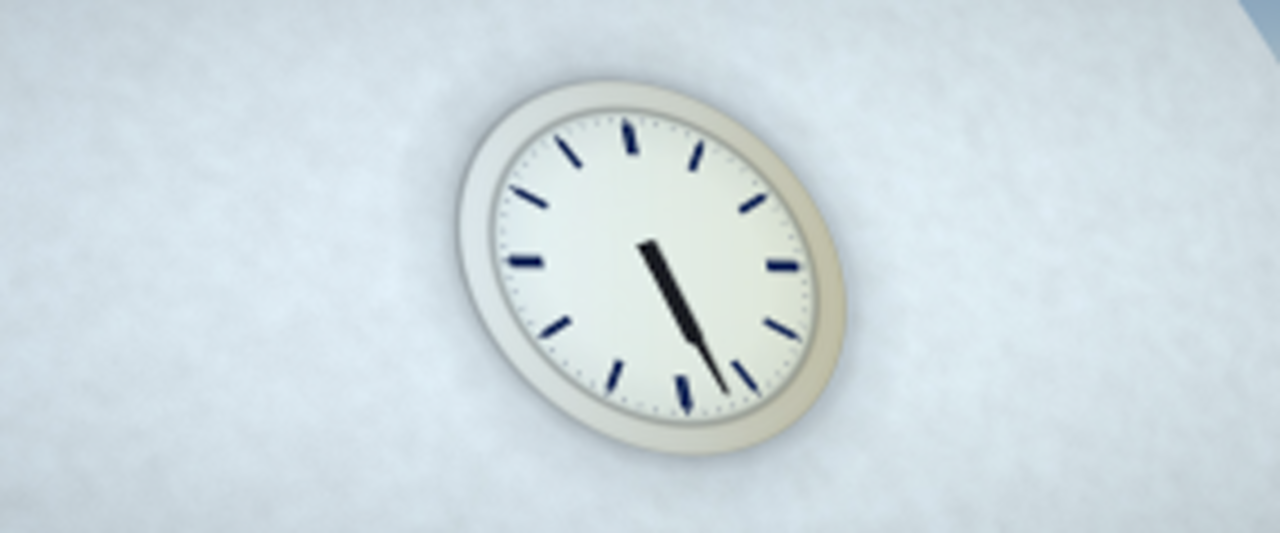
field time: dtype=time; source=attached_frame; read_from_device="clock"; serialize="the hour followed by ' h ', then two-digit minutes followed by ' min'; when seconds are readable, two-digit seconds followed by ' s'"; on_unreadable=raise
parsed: 5 h 27 min
